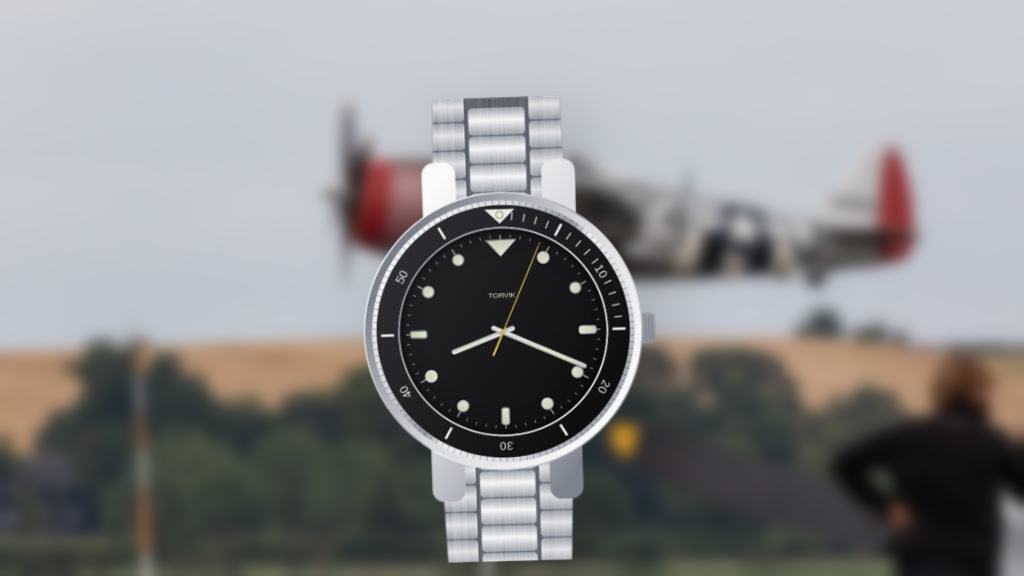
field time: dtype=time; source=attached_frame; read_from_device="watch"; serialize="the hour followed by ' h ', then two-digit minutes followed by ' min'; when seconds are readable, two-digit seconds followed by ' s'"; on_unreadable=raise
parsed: 8 h 19 min 04 s
